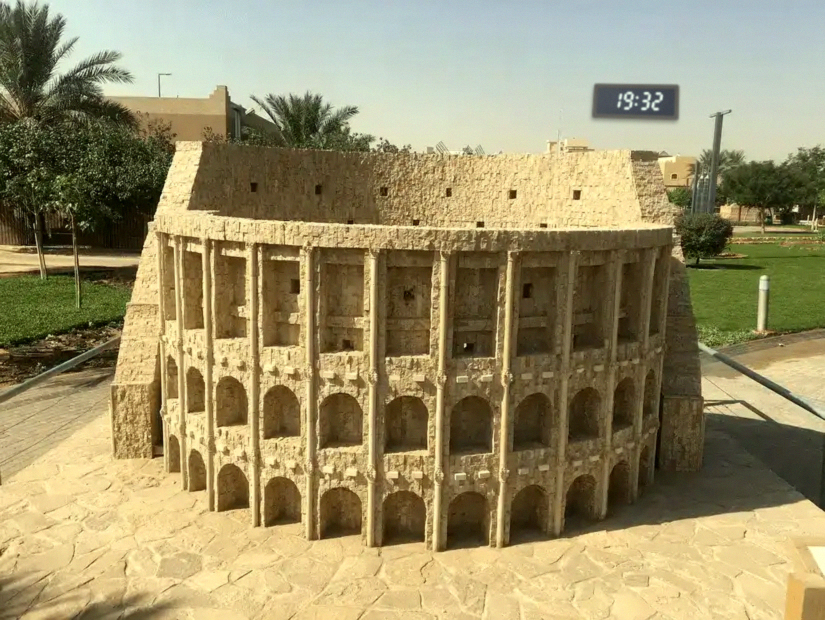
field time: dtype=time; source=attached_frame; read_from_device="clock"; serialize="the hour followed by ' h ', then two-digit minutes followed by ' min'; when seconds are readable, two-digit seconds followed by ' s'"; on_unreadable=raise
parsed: 19 h 32 min
